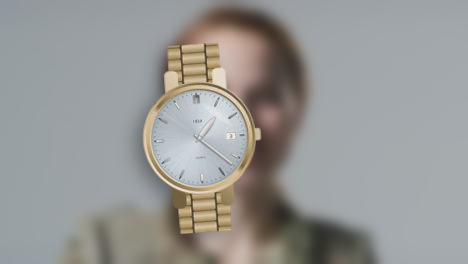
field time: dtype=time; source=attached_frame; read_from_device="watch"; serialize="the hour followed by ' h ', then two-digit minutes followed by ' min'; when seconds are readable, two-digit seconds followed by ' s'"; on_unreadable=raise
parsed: 1 h 22 min
